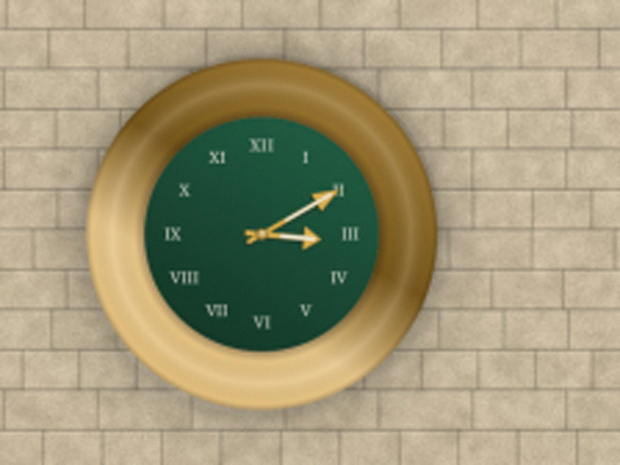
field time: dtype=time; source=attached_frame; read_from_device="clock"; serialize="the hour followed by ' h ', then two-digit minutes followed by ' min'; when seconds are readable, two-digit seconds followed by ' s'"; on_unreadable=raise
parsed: 3 h 10 min
